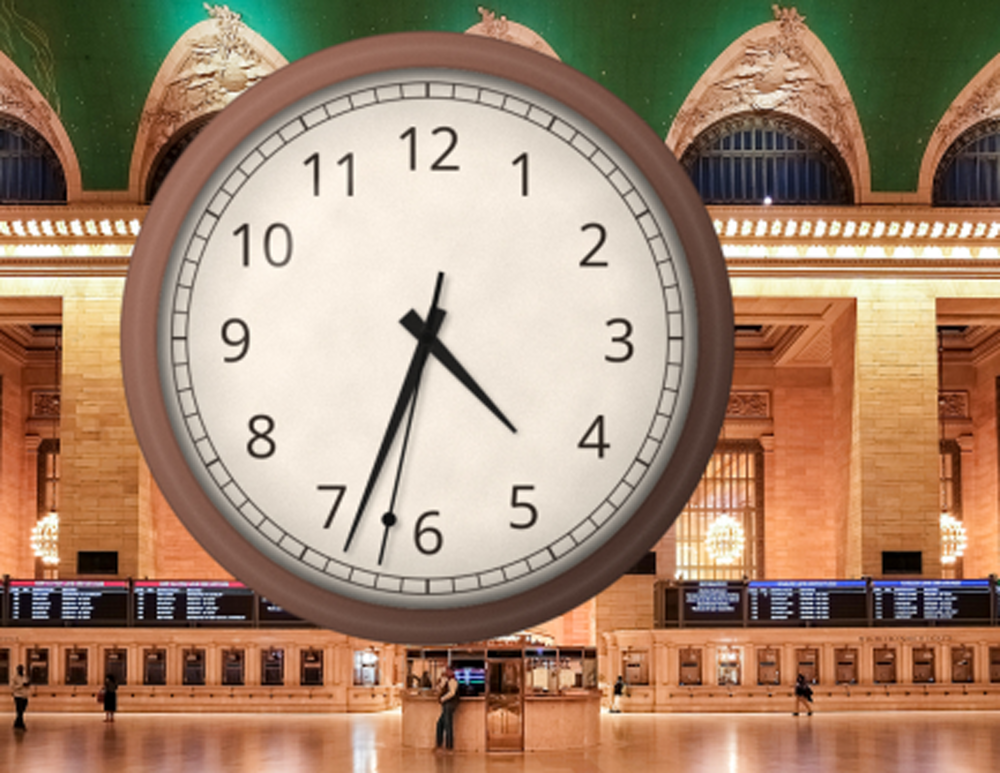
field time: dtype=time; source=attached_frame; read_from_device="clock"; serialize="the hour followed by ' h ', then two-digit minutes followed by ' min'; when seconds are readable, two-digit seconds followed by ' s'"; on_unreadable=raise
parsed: 4 h 33 min 32 s
